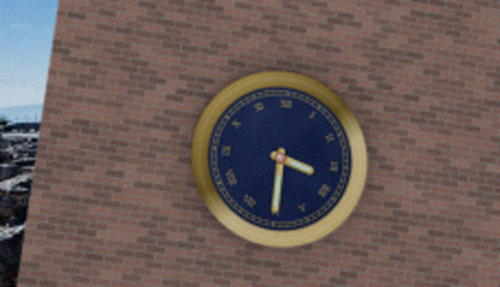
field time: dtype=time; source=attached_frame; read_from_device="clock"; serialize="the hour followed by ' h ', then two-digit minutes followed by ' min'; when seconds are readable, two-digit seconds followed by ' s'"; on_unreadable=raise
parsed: 3 h 30 min
